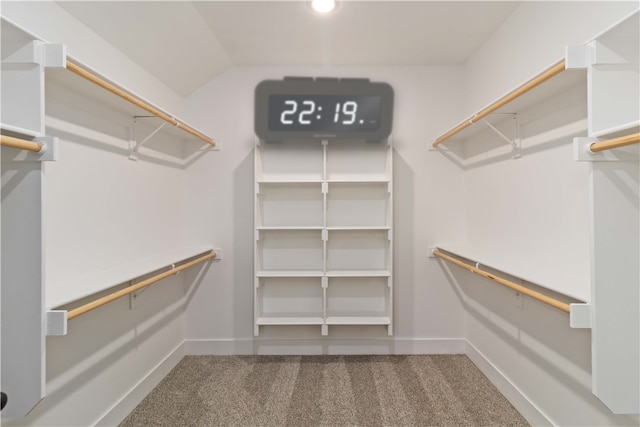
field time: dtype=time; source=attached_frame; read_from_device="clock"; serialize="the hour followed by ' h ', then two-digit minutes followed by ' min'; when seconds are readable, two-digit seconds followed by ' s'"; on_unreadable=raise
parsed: 22 h 19 min
